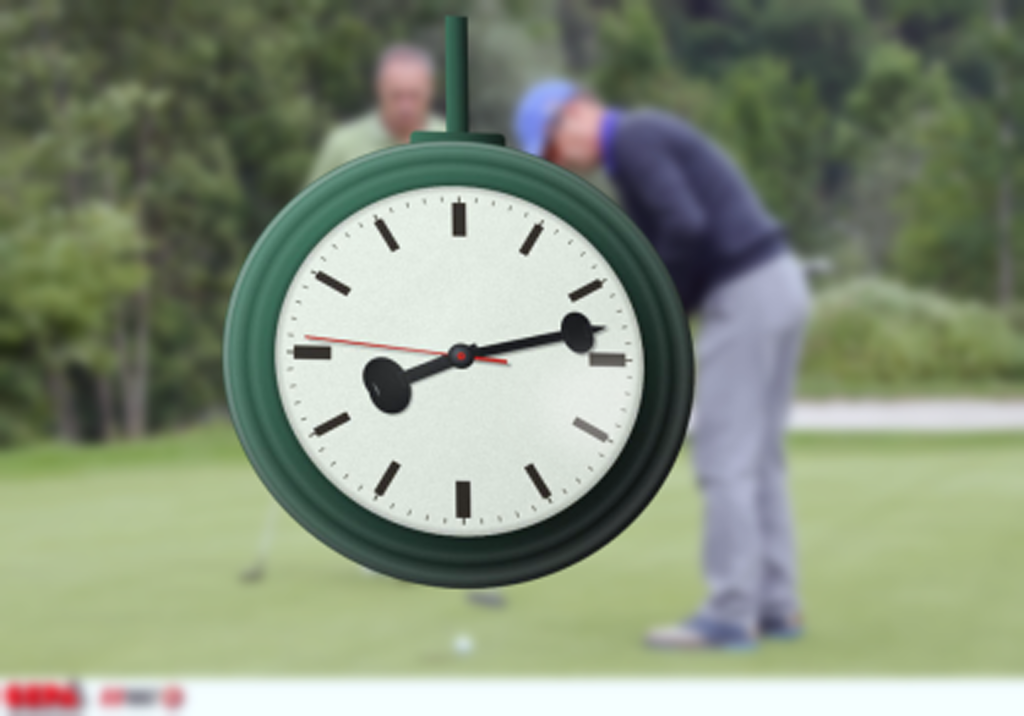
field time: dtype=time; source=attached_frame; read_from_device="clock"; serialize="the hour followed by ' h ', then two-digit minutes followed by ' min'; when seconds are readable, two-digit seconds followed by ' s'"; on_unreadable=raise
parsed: 8 h 12 min 46 s
